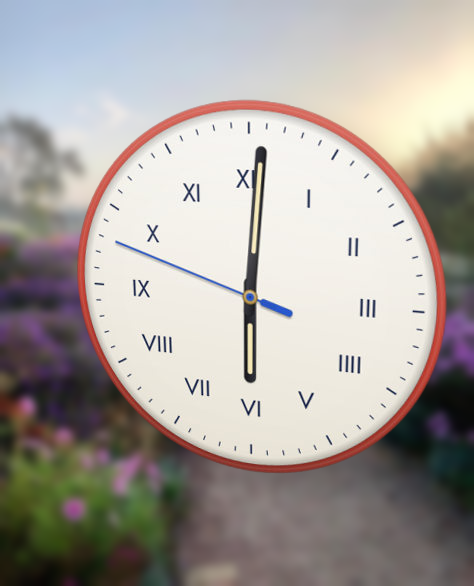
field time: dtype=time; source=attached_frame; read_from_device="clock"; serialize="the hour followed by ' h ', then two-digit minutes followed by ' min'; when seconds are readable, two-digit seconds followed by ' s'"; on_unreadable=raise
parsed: 6 h 00 min 48 s
